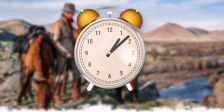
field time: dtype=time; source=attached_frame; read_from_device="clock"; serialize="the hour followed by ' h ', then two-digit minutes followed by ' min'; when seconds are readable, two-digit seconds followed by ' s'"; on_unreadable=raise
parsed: 1 h 08 min
